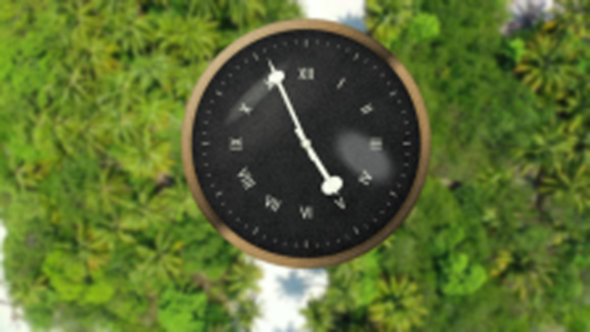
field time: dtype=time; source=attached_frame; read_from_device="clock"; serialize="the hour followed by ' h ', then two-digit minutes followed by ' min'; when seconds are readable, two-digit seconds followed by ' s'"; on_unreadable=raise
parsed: 4 h 56 min
